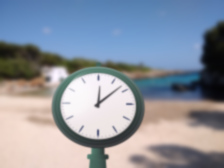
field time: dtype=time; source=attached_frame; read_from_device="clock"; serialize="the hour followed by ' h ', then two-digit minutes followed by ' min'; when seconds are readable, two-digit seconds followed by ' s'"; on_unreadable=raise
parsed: 12 h 08 min
